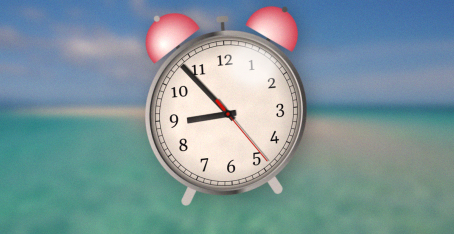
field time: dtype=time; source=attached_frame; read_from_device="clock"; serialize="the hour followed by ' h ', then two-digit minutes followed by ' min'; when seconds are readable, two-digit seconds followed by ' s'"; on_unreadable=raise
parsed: 8 h 53 min 24 s
